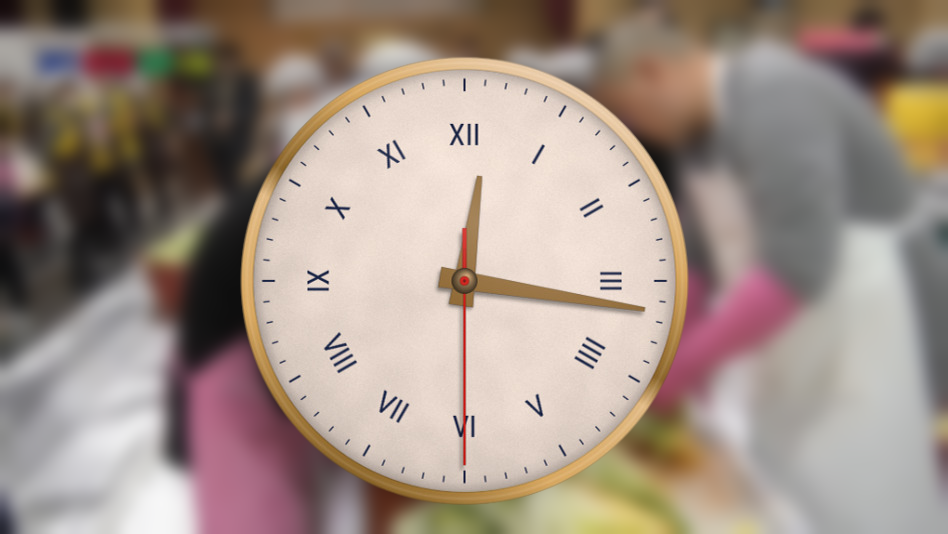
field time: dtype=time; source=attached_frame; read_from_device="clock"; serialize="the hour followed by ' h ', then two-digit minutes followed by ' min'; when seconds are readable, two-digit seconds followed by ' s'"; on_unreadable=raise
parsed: 12 h 16 min 30 s
